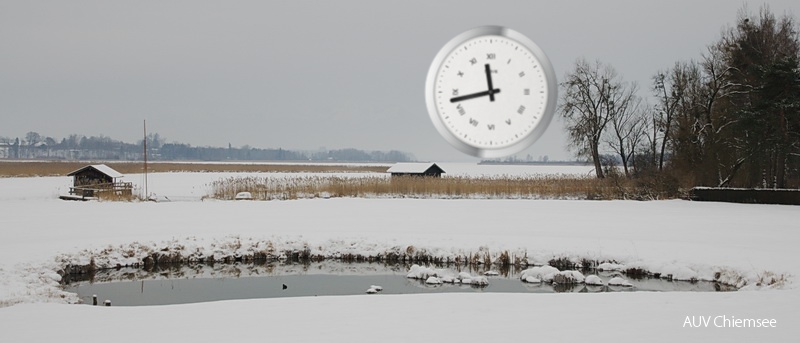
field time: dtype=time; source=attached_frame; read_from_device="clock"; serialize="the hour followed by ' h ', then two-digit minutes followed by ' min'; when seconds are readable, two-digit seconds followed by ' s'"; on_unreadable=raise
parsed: 11 h 43 min
